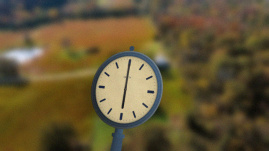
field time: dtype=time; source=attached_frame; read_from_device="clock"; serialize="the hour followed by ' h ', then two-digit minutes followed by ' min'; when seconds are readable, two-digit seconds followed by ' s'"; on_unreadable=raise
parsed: 6 h 00 min
